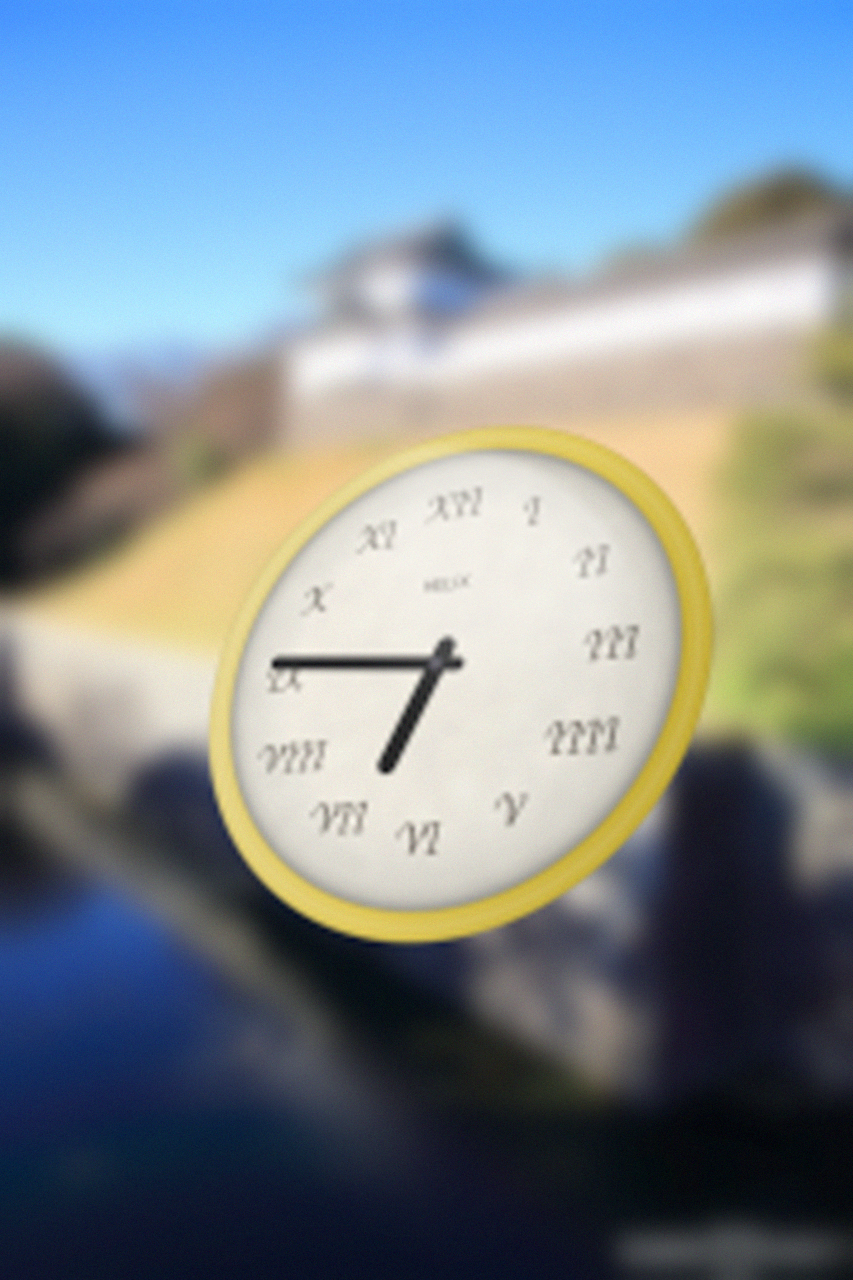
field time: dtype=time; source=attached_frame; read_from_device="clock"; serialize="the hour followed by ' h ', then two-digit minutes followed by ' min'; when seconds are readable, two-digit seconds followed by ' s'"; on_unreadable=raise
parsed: 6 h 46 min
